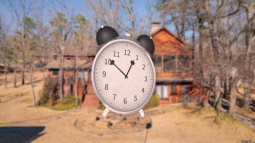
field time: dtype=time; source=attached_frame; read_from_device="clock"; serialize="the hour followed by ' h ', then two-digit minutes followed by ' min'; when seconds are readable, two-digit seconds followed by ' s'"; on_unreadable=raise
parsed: 12 h 51 min
